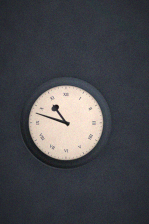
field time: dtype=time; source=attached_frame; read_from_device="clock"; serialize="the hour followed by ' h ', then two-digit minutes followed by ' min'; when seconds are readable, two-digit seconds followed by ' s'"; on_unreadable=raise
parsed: 10 h 48 min
